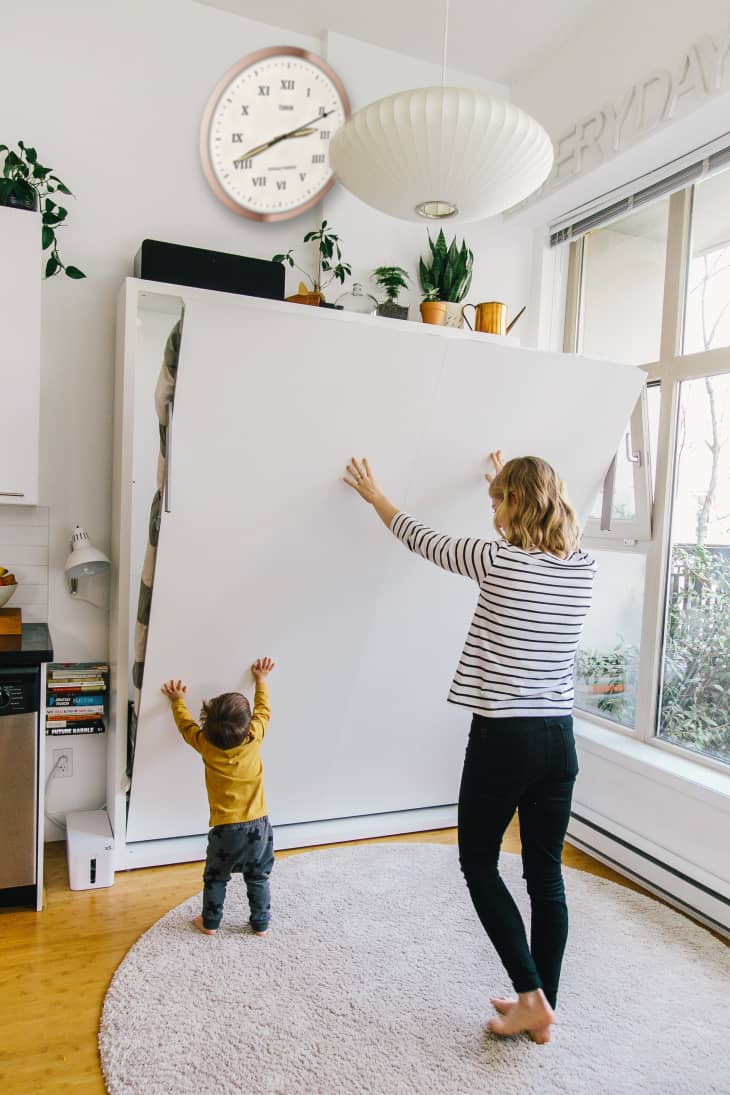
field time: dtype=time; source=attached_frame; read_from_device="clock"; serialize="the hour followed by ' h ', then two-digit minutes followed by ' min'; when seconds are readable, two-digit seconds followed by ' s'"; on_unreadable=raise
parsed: 2 h 41 min 11 s
